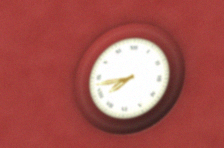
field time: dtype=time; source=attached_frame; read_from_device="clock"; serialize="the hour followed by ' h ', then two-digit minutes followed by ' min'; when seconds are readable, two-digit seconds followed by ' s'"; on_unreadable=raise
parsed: 7 h 43 min
